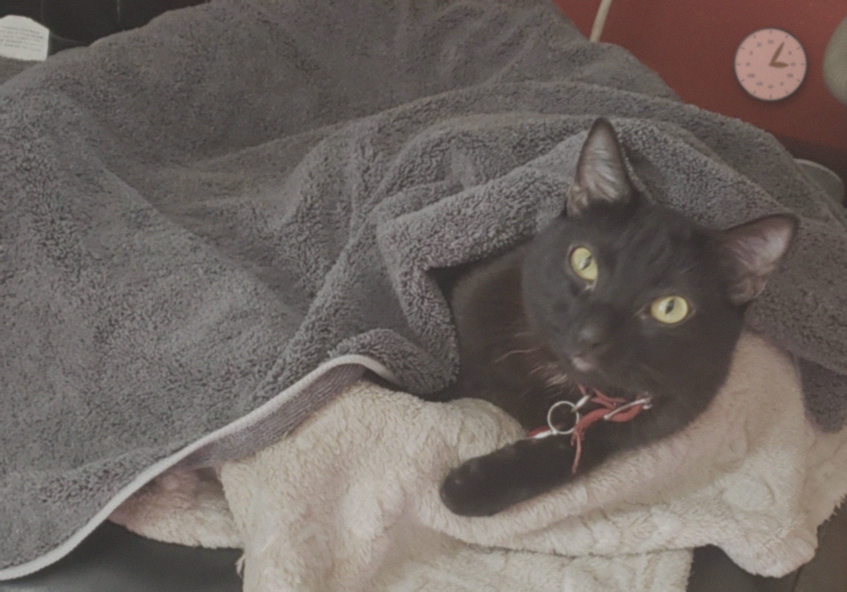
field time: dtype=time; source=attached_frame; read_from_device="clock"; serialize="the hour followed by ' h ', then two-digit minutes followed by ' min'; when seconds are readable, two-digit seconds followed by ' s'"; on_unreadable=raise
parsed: 3 h 05 min
